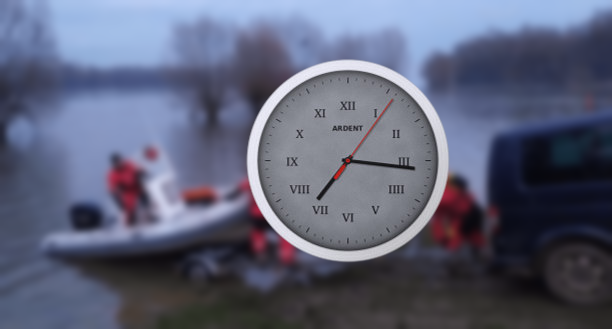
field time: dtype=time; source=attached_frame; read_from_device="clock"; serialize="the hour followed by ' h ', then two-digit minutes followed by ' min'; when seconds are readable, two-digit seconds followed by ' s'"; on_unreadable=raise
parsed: 7 h 16 min 06 s
